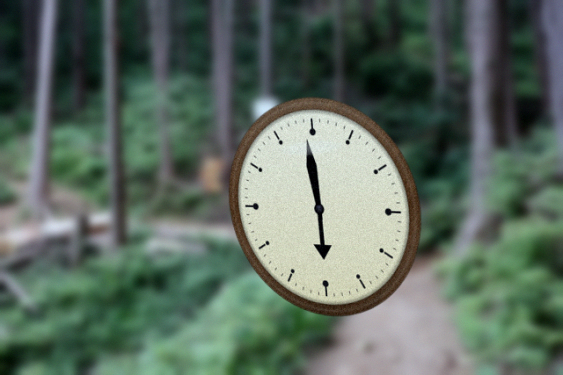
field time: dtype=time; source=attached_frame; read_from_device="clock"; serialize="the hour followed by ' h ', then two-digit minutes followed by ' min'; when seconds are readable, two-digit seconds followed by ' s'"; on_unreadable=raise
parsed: 5 h 59 min
